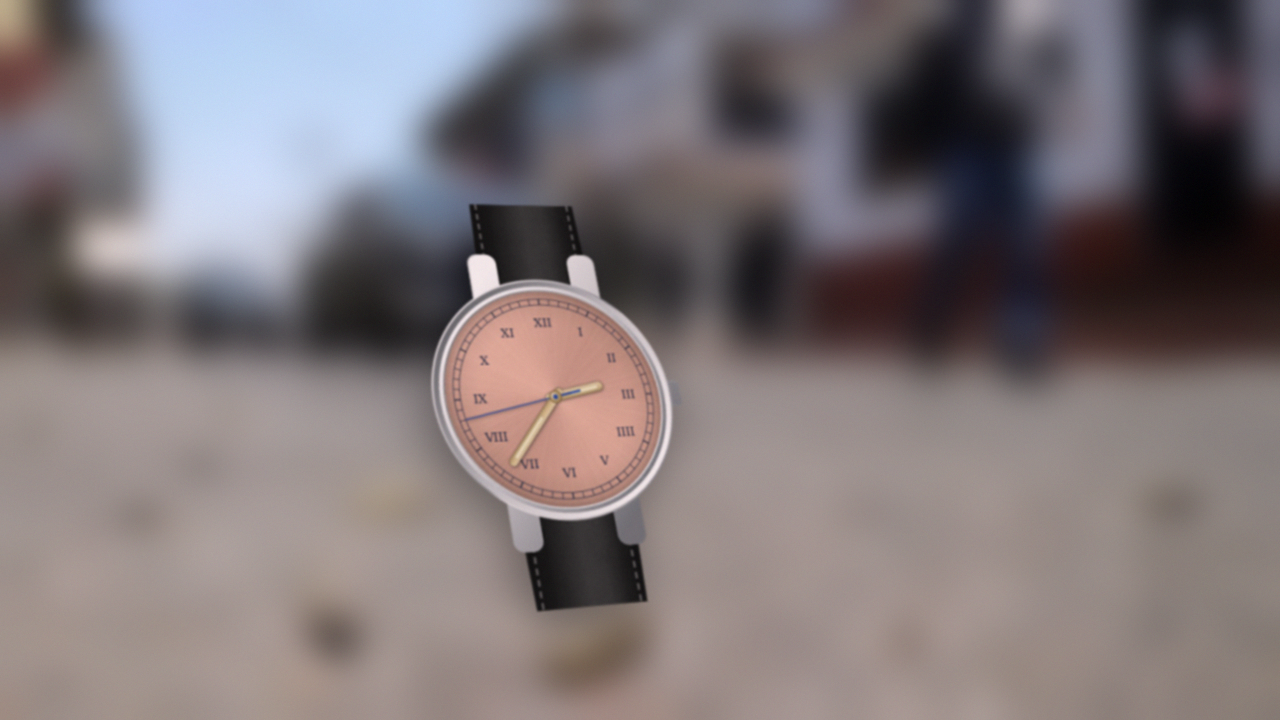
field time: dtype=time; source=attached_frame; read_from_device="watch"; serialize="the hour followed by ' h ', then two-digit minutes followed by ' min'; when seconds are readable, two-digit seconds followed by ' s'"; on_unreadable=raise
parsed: 2 h 36 min 43 s
